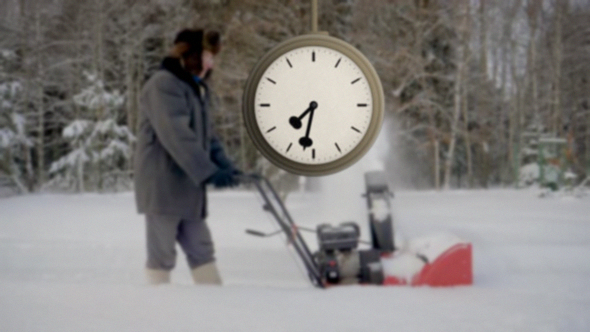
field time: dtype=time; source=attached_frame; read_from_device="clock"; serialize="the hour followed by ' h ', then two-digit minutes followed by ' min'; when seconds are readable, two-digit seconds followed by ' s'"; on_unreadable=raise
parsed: 7 h 32 min
